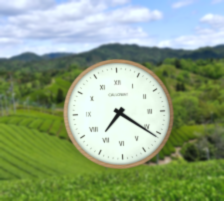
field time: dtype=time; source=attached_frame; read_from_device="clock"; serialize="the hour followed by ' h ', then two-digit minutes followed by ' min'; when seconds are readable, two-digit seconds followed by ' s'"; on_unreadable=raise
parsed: 7 h 21 min
